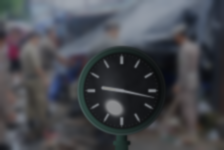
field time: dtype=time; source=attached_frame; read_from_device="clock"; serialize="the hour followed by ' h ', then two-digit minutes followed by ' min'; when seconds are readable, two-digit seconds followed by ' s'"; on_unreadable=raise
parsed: 9 h 17 min
